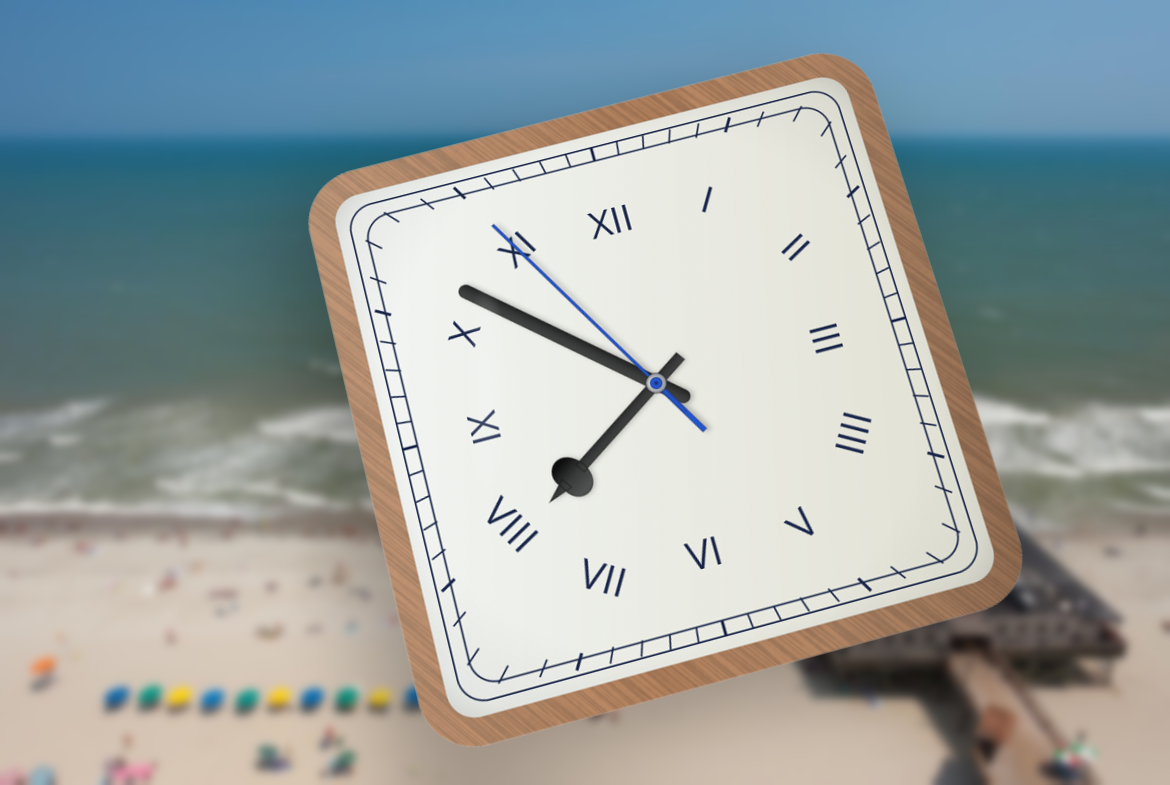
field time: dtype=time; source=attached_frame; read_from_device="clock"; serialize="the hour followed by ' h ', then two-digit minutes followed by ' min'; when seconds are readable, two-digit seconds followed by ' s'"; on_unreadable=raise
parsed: 7 h 51 min 55 s
